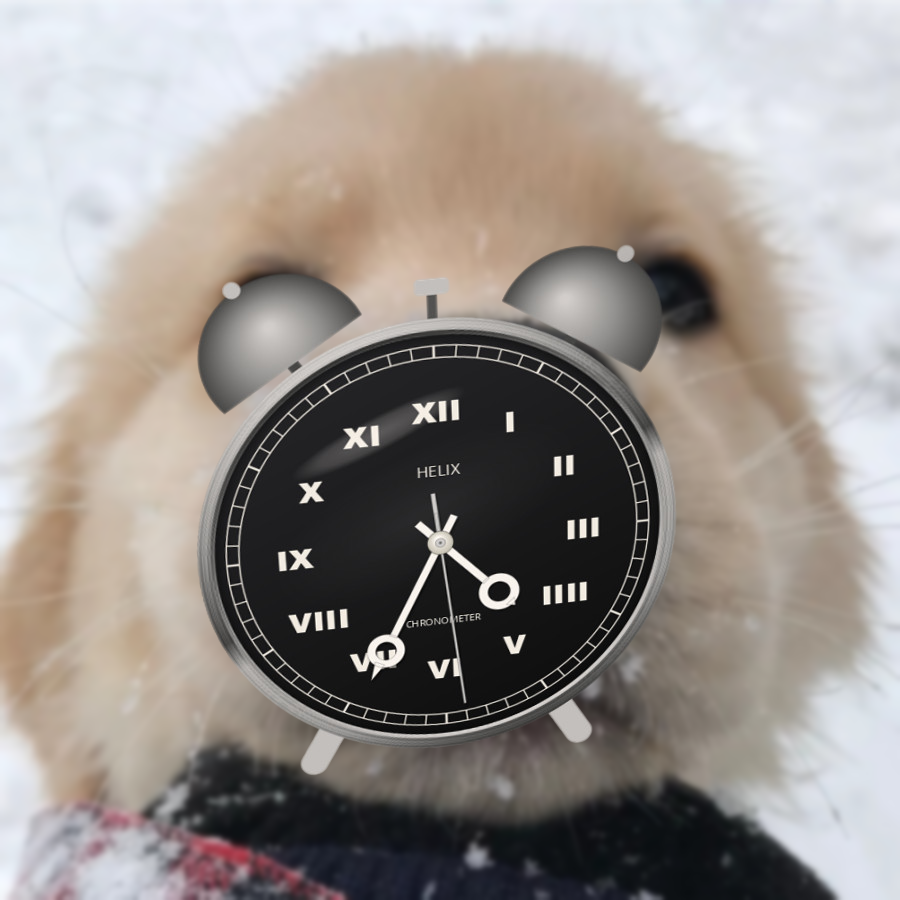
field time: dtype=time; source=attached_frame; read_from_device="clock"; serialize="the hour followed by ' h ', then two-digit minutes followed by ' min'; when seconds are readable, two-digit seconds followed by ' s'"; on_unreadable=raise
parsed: 4 h 34 min 29 s
